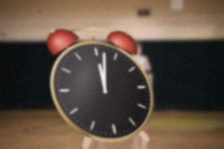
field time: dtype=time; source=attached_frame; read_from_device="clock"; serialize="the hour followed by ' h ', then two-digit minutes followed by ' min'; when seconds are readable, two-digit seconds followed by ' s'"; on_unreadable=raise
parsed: 12 h 02 min
